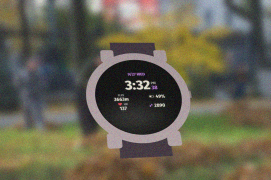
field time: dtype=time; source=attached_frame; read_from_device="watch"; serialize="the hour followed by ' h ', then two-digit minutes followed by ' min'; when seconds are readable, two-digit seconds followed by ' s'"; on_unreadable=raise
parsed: 3 h 32 min
